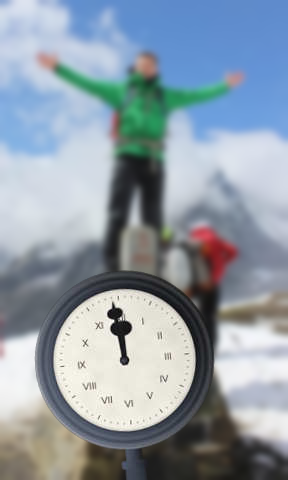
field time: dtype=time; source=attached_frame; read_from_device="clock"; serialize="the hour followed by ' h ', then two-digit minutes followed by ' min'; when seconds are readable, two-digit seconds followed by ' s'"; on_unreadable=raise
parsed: 11 h 59 min
